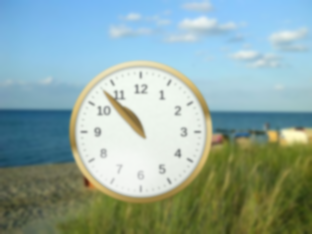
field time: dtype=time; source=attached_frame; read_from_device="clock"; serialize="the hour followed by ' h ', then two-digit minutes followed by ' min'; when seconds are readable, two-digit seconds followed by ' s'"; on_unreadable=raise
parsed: 10 h 53 min
